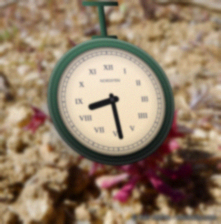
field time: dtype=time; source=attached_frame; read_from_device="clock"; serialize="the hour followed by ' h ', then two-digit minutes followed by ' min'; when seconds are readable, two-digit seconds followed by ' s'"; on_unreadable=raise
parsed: 8 h 29 min
